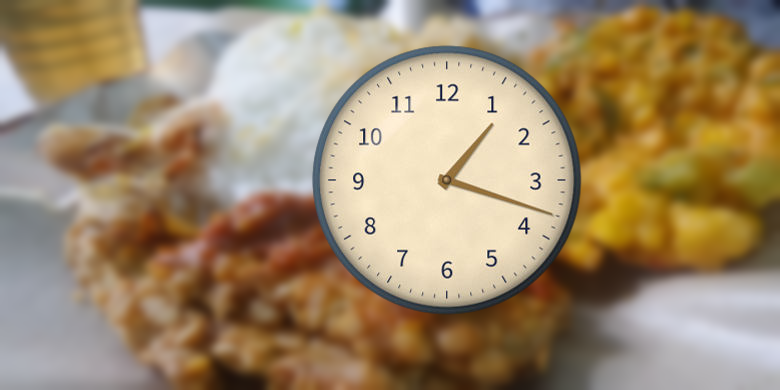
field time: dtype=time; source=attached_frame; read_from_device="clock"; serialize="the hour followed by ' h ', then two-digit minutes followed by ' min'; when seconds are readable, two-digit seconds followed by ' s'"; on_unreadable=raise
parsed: 1 h 18 min
